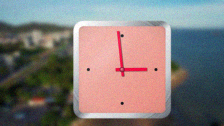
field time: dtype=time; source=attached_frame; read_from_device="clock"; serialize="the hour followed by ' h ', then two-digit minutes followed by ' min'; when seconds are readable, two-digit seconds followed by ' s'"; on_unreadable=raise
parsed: 2 h 59 min
